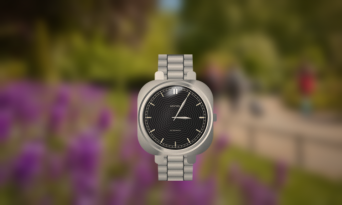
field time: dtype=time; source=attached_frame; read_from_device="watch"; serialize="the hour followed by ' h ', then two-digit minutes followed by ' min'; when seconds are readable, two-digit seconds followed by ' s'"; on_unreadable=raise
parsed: 3 h 05 min
